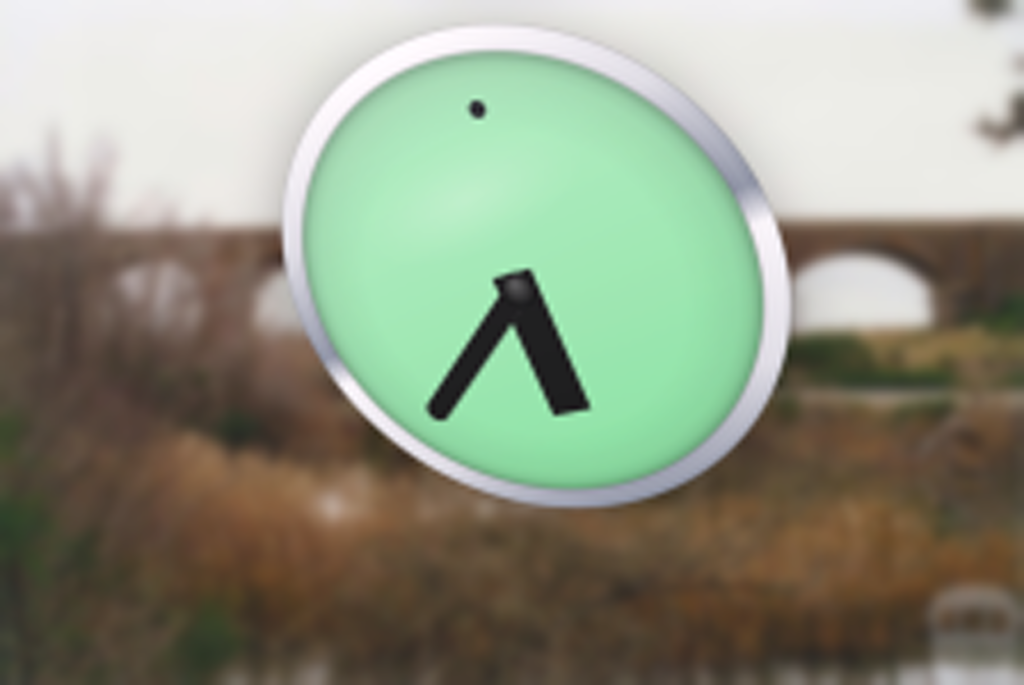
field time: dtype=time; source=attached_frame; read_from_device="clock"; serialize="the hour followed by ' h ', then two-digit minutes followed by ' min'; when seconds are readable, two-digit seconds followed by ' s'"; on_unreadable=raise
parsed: 5 h 37 min
